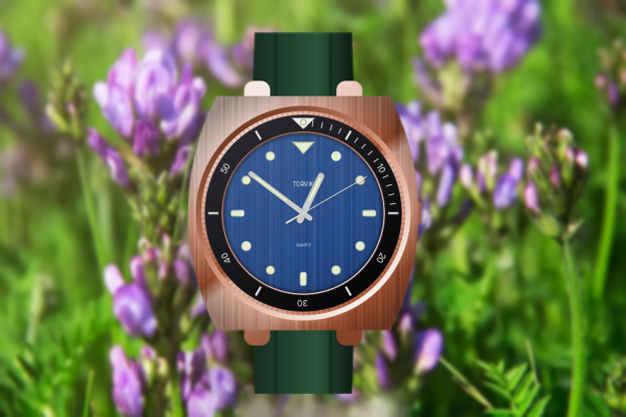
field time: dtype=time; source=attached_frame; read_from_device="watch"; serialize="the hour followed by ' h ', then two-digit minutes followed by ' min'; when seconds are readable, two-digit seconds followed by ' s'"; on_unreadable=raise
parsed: 12 h 51 min 10 s
